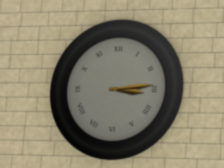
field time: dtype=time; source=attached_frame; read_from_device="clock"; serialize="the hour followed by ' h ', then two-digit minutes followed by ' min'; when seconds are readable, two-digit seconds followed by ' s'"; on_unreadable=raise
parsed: 3 h 14 min
